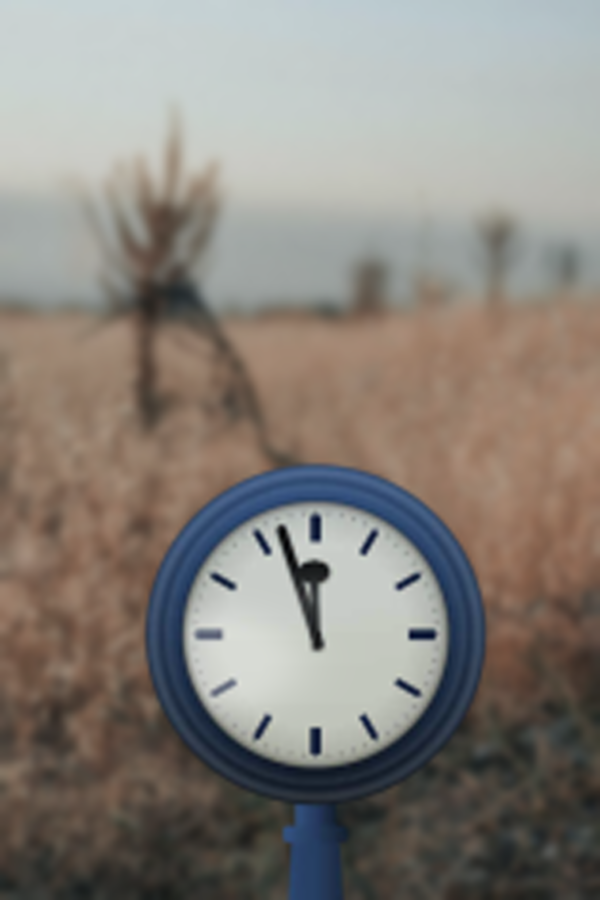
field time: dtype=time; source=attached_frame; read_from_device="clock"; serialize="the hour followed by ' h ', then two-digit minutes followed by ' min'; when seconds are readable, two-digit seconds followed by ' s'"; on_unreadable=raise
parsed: 11 h 57 min
